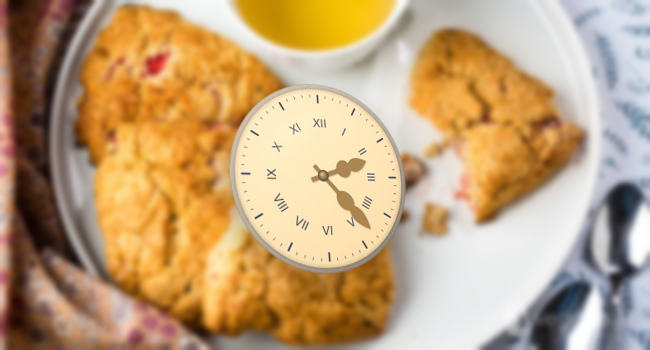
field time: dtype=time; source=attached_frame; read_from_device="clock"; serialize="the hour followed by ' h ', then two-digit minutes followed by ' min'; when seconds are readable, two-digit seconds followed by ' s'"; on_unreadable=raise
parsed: 2 h 23 min
